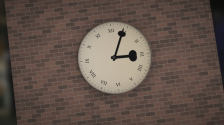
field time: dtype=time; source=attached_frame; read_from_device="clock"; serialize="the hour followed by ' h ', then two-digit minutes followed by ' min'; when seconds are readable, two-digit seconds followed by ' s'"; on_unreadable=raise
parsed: 3 h 04 min
